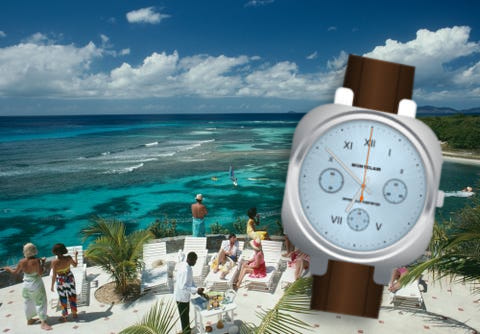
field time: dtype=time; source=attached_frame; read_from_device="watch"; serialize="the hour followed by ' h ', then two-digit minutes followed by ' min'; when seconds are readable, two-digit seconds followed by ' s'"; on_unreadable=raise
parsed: 6 h 51 min
